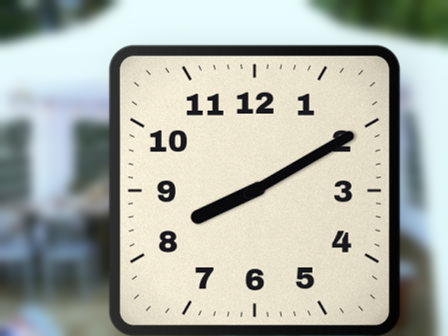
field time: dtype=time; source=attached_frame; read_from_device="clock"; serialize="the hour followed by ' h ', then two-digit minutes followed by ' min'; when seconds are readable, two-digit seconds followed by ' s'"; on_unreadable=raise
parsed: 8 h 10 min
